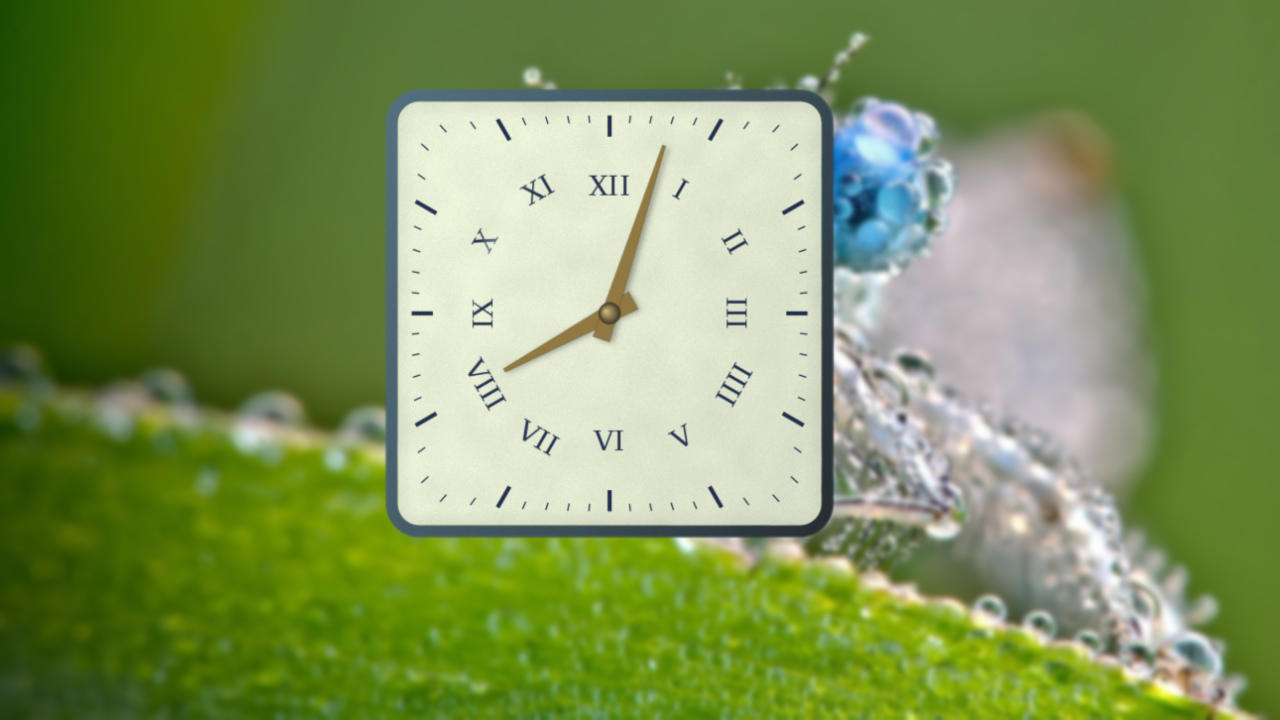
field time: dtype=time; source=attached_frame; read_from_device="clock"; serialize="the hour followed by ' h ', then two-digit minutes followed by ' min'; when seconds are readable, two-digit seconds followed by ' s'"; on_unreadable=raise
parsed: 8 h 03 min
